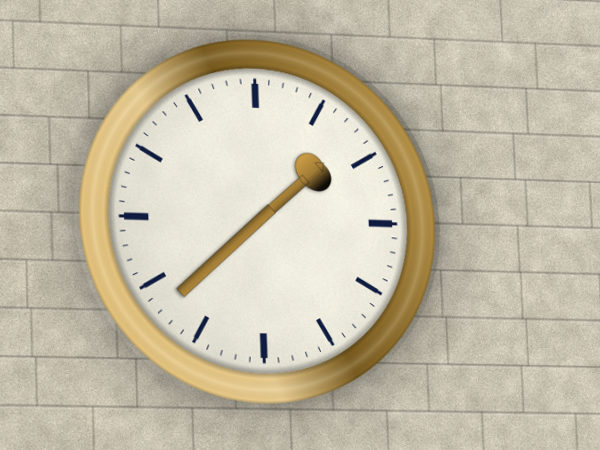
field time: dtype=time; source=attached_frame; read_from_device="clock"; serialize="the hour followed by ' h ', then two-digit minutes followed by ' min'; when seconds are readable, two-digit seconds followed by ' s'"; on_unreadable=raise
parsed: 1 h 38 min
